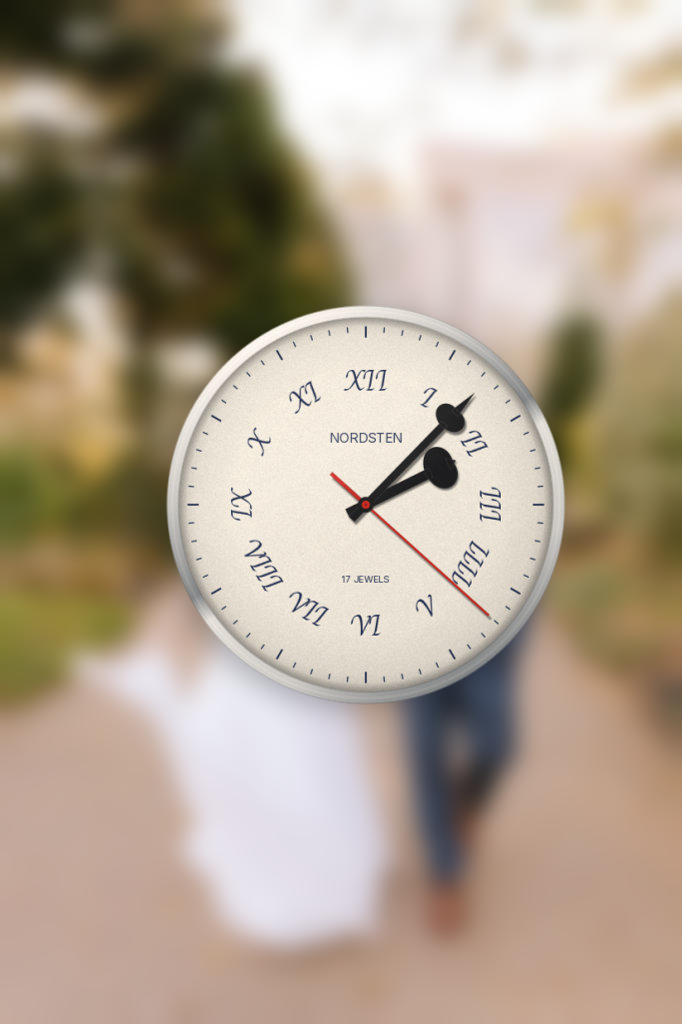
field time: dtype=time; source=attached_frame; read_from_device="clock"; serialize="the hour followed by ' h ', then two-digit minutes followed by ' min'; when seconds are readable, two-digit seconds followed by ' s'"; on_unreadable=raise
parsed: 2 h 07 min 22 s
